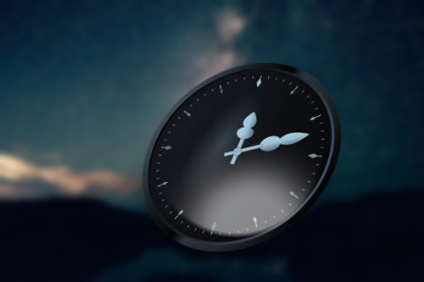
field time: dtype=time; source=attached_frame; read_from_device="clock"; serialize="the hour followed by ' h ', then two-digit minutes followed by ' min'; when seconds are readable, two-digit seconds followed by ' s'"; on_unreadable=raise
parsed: 12 h 12 min
